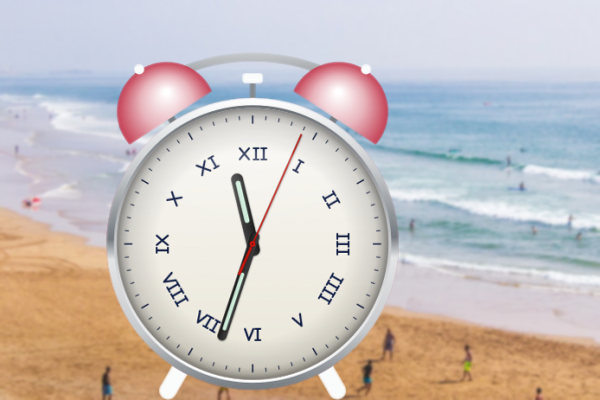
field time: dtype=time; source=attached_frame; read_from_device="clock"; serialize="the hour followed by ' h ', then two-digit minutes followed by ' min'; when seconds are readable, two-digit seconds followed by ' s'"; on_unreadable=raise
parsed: 11 h 33 min 04 s
